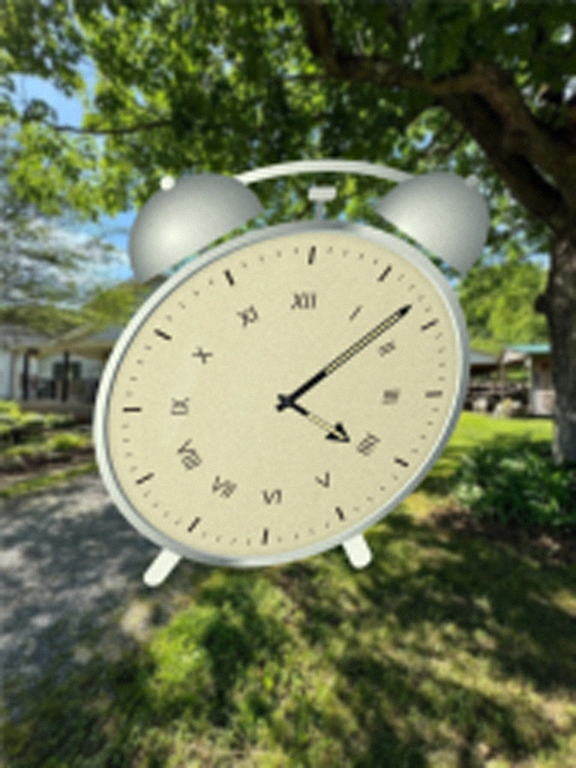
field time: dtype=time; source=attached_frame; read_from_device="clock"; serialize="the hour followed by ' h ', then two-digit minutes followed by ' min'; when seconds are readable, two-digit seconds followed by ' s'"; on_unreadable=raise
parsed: 4 h 08 min
